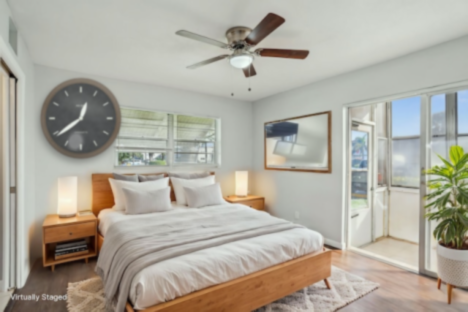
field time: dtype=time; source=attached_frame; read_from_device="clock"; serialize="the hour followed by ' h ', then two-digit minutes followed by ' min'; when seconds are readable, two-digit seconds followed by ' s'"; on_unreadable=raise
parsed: 12 h 39 min
